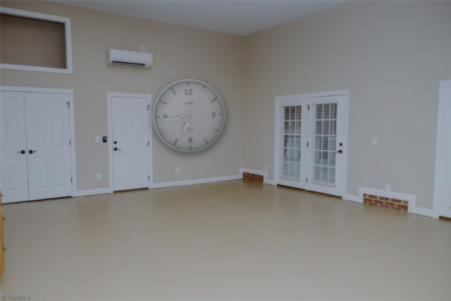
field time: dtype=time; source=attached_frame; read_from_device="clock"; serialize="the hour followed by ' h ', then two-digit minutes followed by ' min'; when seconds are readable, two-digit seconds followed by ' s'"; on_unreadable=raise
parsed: 6 h 44 min
